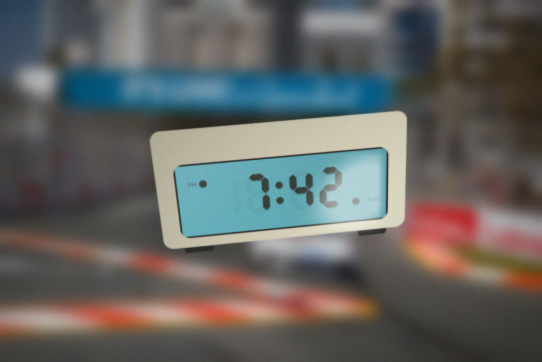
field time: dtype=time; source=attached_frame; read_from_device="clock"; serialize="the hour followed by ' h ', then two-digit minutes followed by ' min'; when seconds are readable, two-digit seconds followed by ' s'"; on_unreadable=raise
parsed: 7 h 42 min
